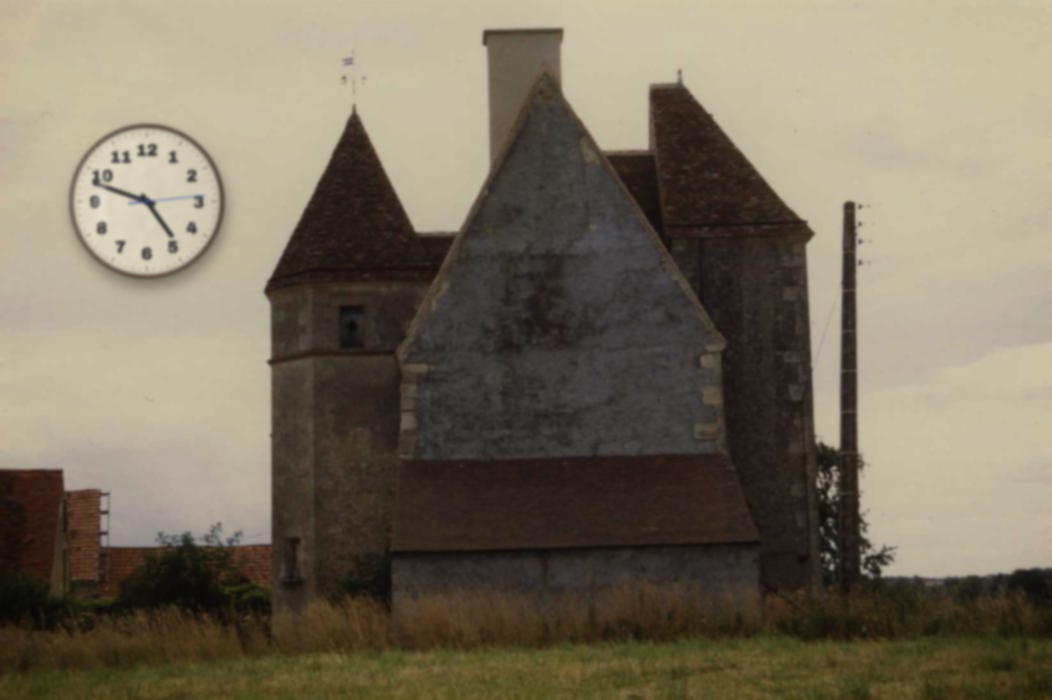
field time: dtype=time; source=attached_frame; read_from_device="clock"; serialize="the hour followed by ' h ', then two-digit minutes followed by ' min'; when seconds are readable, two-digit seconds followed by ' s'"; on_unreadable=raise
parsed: 4 h 48 min 14 s
